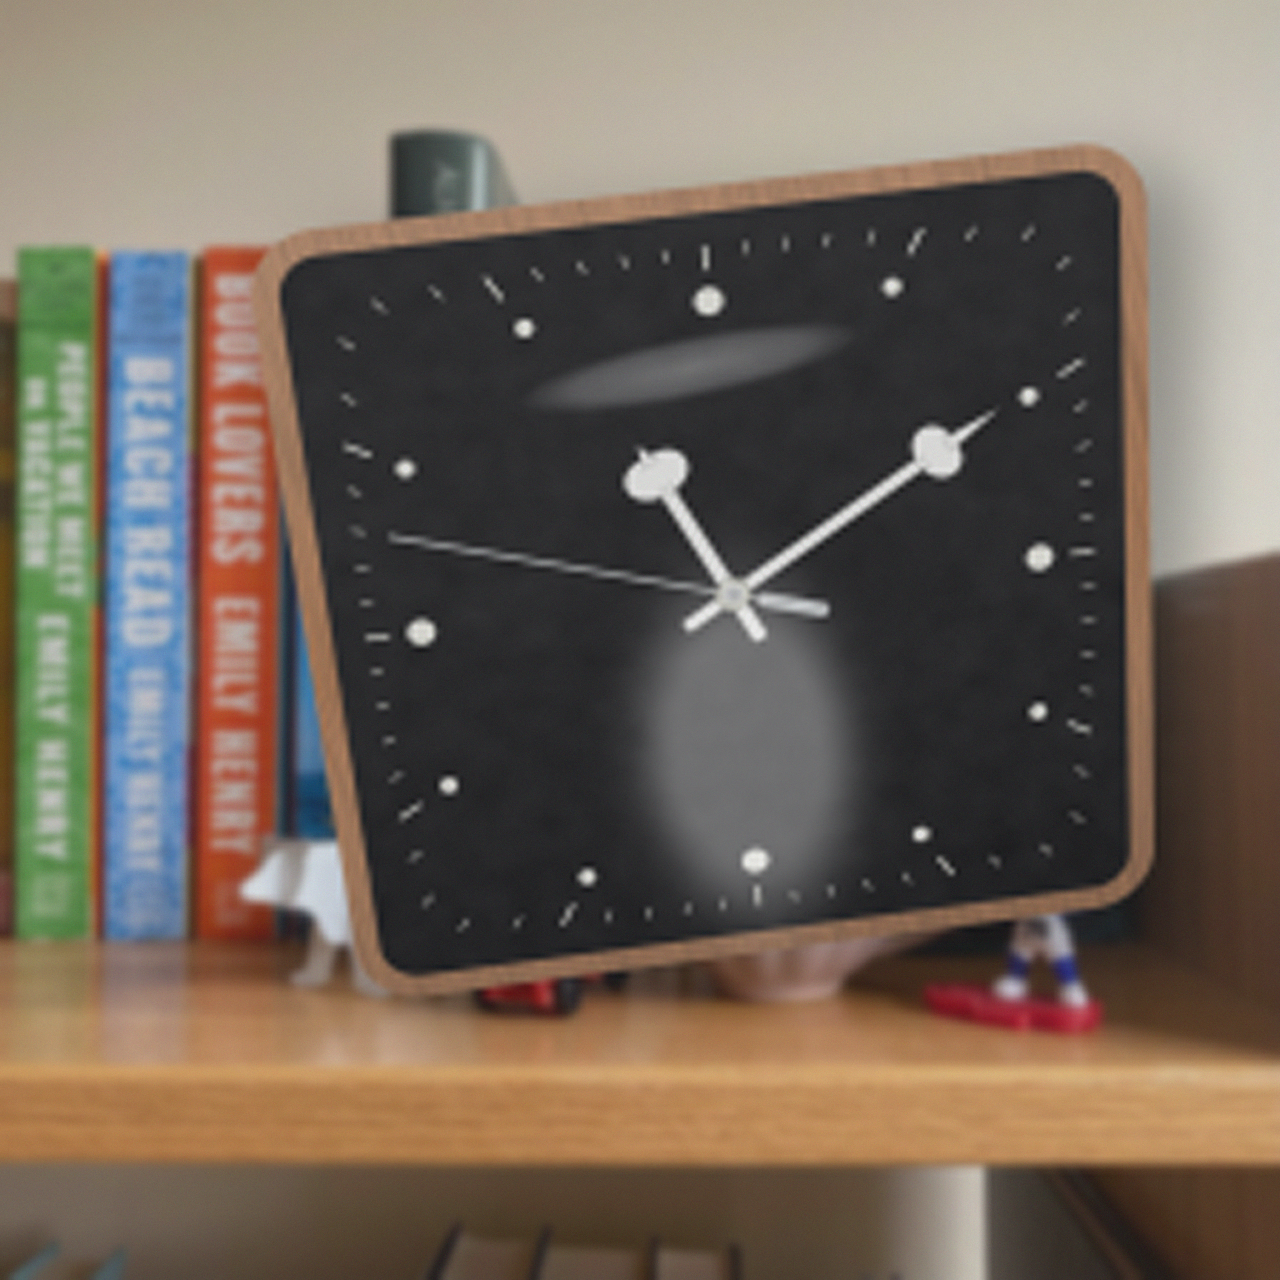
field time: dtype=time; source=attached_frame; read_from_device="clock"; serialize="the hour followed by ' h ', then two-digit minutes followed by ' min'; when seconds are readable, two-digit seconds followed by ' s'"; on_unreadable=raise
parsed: 11 h 09 min 48 s
